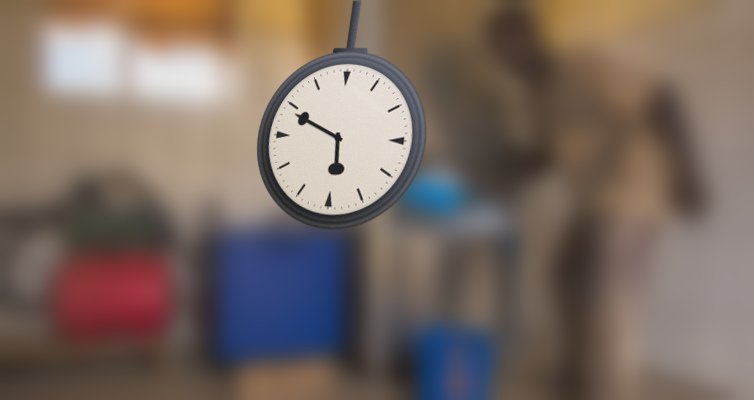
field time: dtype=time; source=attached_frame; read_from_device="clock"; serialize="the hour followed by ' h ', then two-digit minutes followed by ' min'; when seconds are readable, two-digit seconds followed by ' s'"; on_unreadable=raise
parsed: 5 h 49 min
